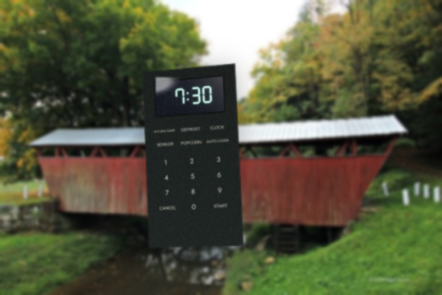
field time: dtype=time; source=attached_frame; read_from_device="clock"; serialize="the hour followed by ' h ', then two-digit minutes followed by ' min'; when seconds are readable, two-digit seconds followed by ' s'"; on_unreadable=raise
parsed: 7 h 30 min
